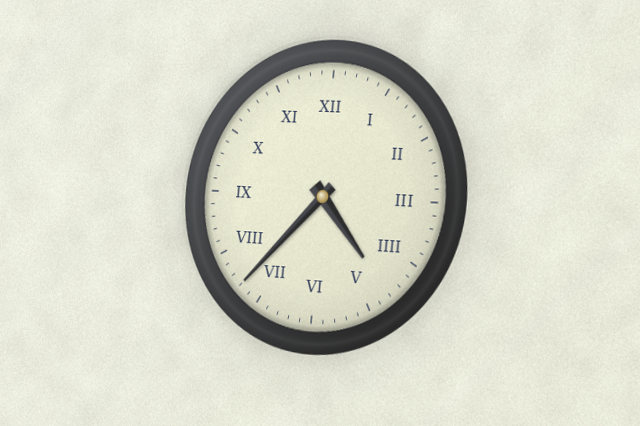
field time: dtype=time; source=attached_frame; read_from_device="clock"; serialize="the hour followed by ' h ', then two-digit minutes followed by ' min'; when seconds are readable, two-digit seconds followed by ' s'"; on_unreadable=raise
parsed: 4 h 37 min
